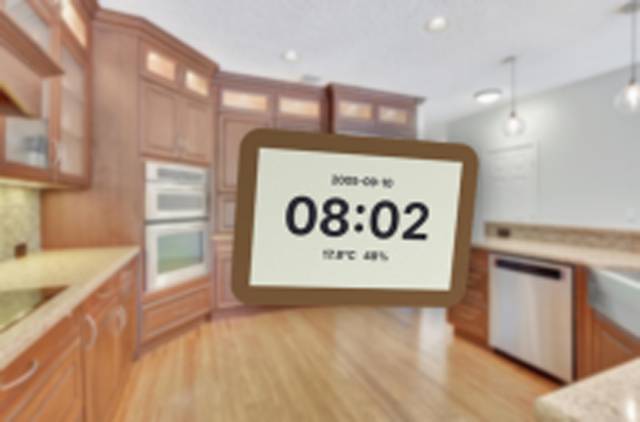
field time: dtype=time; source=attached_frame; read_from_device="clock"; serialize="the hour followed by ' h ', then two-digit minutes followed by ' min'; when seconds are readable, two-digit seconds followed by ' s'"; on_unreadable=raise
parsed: 8 h 02 min
